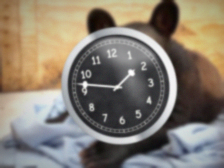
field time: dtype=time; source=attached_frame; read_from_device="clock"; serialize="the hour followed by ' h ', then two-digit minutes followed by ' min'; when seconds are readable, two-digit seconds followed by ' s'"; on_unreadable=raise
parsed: 1 h 47 min
